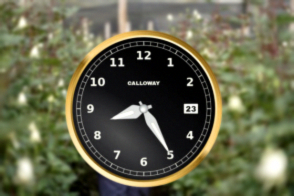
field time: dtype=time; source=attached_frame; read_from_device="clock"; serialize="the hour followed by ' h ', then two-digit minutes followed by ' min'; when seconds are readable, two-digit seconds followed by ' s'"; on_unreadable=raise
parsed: 8 h 25 min
